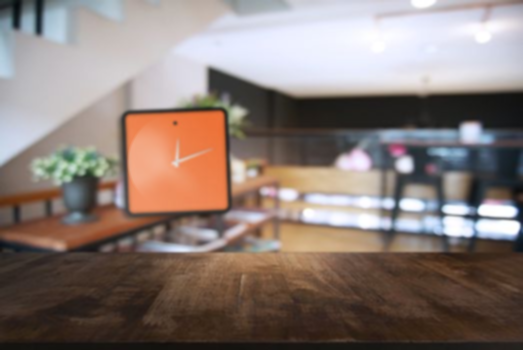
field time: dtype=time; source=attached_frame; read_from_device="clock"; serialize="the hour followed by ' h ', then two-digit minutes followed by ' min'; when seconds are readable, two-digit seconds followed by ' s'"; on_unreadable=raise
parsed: 12 h 12 min
